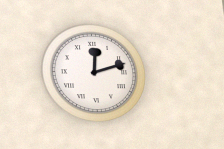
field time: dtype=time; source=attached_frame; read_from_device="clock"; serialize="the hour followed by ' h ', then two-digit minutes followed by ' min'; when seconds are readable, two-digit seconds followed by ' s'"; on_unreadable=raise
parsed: 12 h 12 min
